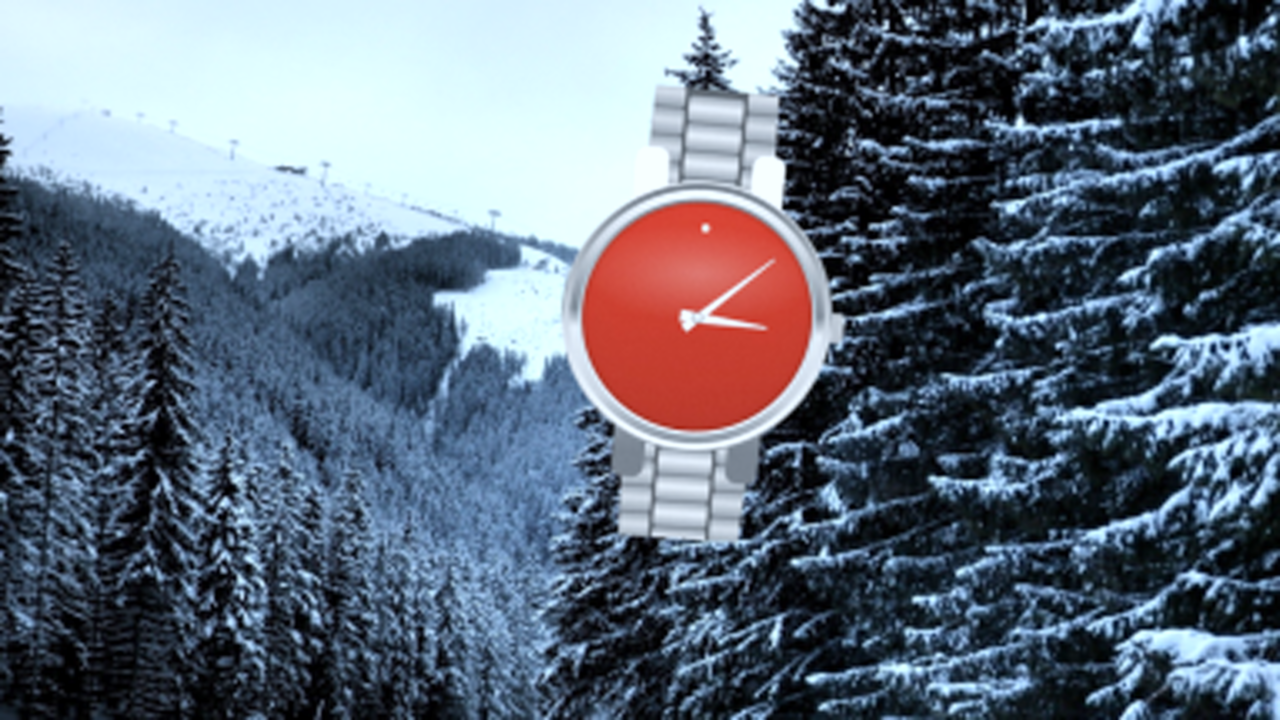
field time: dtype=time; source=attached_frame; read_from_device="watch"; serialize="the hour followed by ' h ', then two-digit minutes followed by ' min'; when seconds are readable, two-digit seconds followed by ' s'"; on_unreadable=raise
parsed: 3 h 08 min
